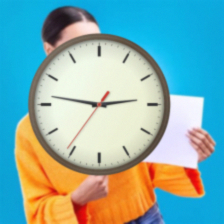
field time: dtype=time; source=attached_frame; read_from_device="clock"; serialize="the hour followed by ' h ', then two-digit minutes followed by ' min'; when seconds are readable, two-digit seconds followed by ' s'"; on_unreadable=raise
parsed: 2 h 46 min 36 s
